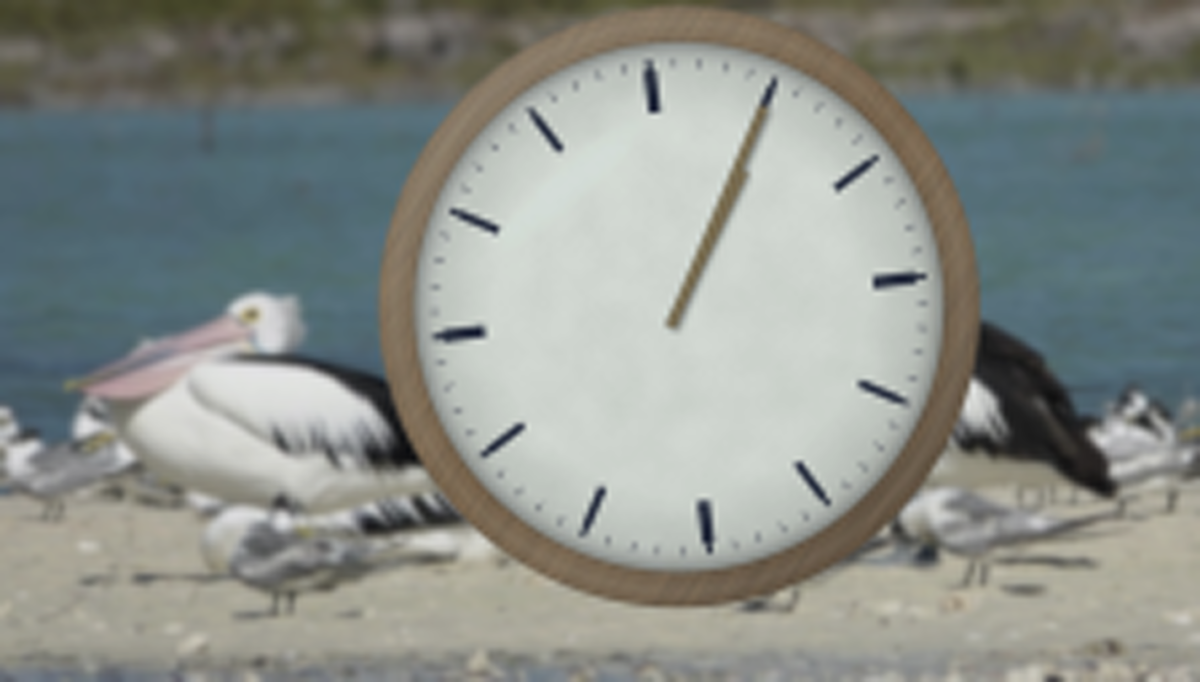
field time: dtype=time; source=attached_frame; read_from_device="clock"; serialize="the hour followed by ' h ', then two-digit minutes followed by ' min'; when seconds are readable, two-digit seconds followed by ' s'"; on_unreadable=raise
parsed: 1 h 05 min
